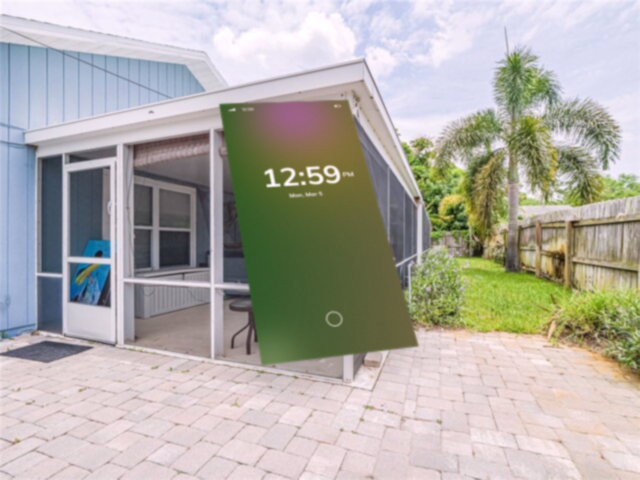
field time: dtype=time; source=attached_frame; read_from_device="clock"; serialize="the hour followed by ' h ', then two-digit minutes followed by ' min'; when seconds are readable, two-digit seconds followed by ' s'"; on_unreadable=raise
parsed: 12 h 59 min
